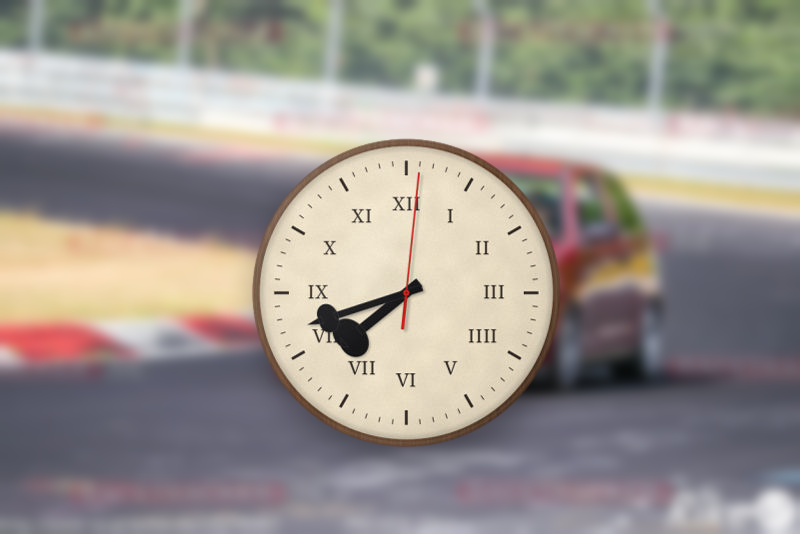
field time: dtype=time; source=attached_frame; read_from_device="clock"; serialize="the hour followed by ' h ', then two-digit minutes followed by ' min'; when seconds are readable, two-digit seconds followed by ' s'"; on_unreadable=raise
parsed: 7 h 42 min 01 s
